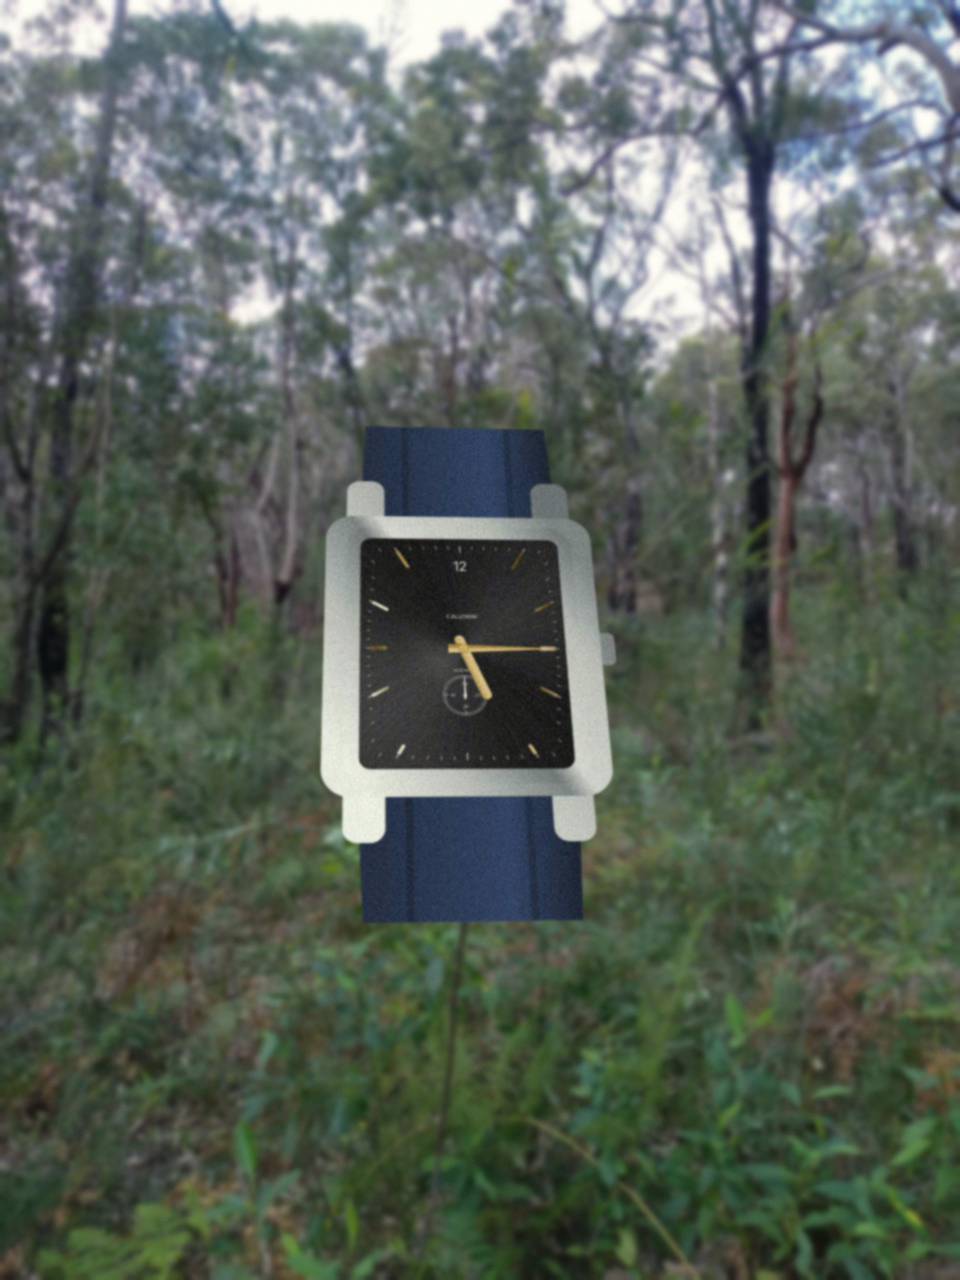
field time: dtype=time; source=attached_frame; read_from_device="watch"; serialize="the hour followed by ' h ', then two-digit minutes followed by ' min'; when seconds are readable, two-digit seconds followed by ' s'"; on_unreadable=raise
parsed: 5 h 15 min
